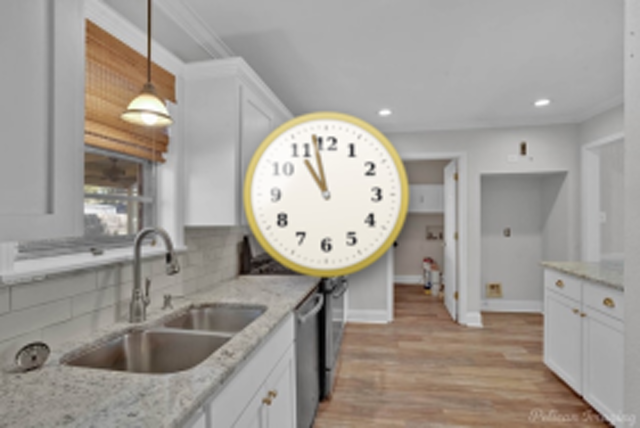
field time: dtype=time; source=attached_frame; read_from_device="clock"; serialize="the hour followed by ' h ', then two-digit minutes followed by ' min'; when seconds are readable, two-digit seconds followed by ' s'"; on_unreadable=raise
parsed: 10 h 58 min
